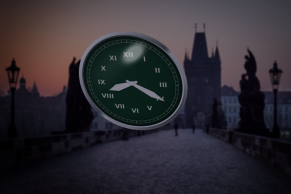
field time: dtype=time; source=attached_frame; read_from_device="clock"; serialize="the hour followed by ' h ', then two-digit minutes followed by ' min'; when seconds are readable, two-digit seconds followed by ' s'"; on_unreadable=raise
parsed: 8 h 20 min
